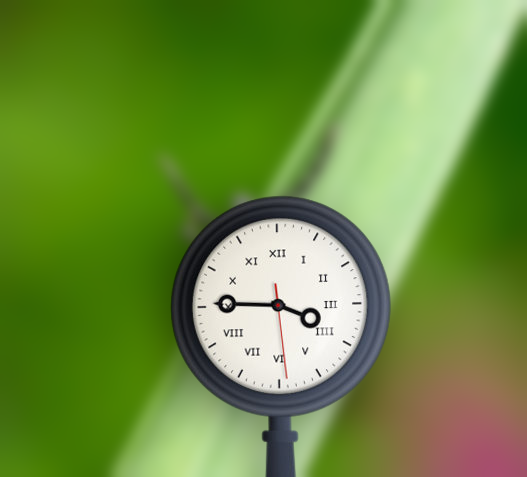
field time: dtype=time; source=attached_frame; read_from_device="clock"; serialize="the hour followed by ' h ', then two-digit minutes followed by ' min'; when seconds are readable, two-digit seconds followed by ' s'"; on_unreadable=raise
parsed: 3 h 45 min 29 s
